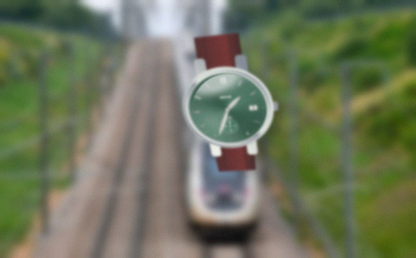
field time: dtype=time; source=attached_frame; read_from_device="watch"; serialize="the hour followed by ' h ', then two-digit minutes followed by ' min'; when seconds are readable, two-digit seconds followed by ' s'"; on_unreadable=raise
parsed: 1 h 34 min
